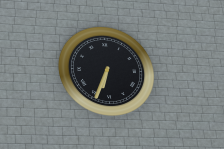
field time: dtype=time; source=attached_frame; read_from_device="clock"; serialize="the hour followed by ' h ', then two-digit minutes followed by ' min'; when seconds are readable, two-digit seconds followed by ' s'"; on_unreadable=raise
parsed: 6 h 34 min
